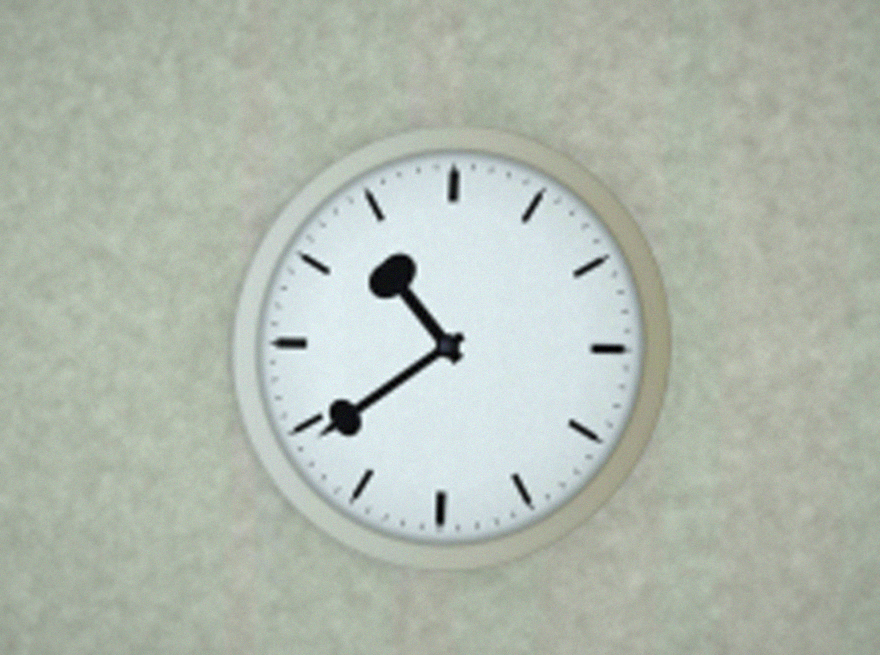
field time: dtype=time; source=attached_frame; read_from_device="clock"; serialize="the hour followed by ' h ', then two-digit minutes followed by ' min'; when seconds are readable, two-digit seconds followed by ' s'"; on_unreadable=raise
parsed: 10 h 39 min
